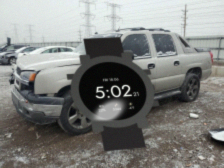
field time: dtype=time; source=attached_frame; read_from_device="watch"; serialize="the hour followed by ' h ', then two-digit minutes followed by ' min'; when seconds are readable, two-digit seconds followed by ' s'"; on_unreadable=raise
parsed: 5 h 02 min
